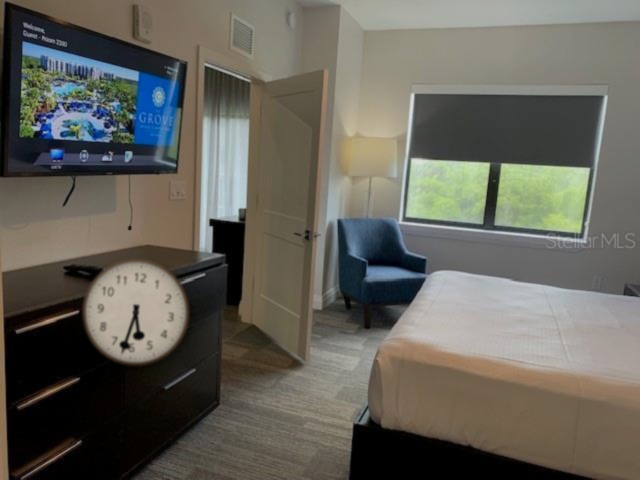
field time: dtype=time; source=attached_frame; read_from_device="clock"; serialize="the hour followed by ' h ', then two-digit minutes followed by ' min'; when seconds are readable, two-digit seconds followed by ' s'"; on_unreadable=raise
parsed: 5 h 32 min
